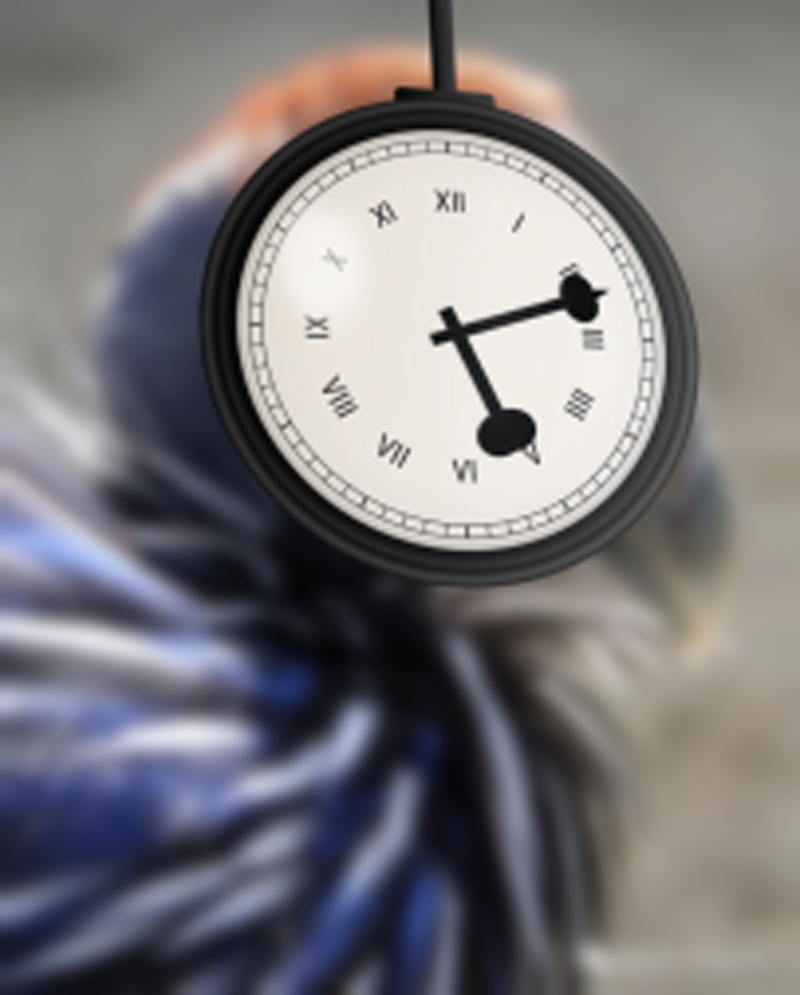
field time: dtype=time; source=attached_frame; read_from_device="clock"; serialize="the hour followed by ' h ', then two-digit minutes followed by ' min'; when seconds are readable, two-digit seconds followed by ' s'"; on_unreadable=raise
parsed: 5 h 12 min
